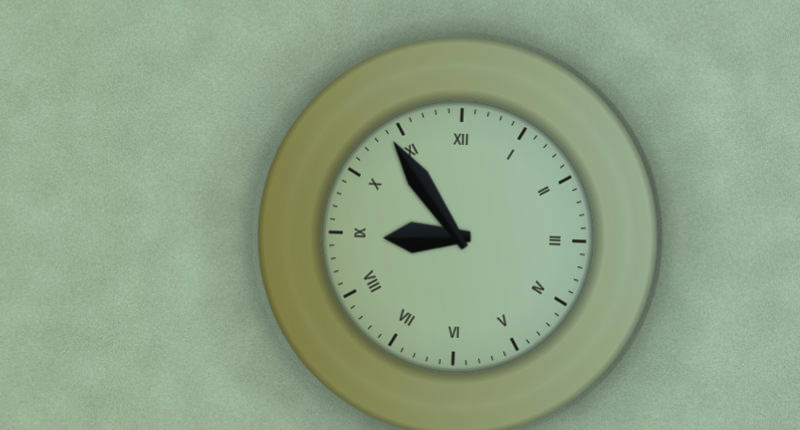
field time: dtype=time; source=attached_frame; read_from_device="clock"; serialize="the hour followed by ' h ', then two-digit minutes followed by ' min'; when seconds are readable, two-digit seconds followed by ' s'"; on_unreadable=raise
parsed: 8 h 54 min
